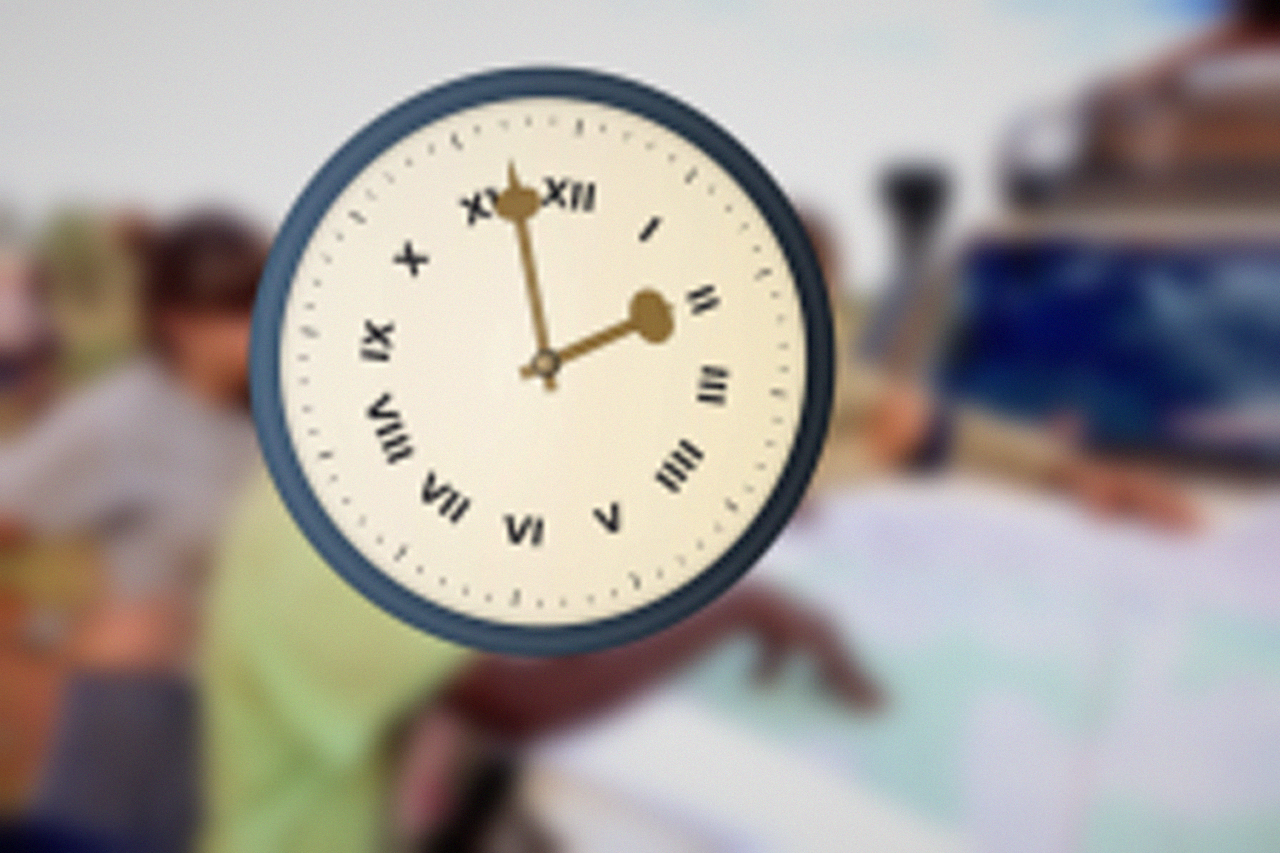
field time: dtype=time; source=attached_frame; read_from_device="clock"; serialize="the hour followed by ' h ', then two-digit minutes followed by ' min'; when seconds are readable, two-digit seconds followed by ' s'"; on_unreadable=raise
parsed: 1 h 57 min
